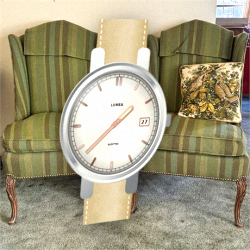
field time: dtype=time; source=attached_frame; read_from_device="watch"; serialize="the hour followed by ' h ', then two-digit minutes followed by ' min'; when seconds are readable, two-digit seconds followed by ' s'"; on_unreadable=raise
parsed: 1 h 38 min
